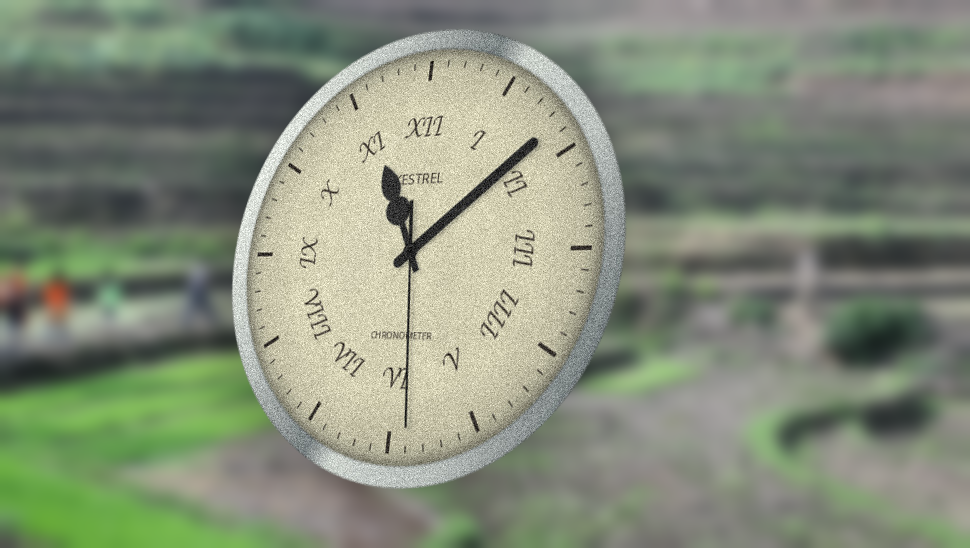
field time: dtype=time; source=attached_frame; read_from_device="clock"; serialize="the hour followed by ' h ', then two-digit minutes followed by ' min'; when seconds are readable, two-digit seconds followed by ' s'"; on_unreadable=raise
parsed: 11 h 08 min 29 s
